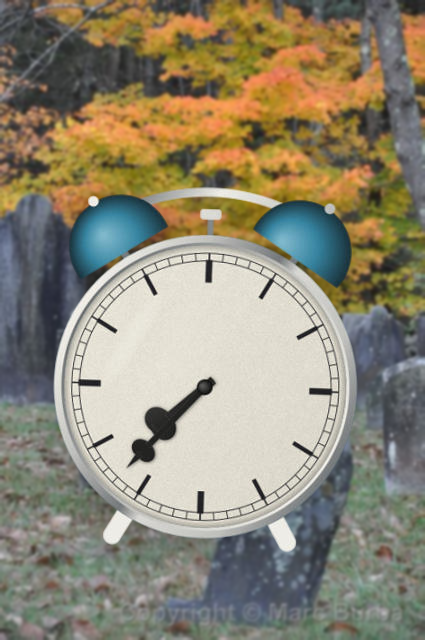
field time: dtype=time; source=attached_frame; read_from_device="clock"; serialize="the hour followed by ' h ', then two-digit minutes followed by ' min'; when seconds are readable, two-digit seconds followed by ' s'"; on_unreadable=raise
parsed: 7 h 37 min
